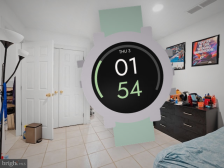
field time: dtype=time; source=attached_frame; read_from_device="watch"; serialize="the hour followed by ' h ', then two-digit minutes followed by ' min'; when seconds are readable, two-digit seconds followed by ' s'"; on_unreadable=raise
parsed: 1 h 54 min
